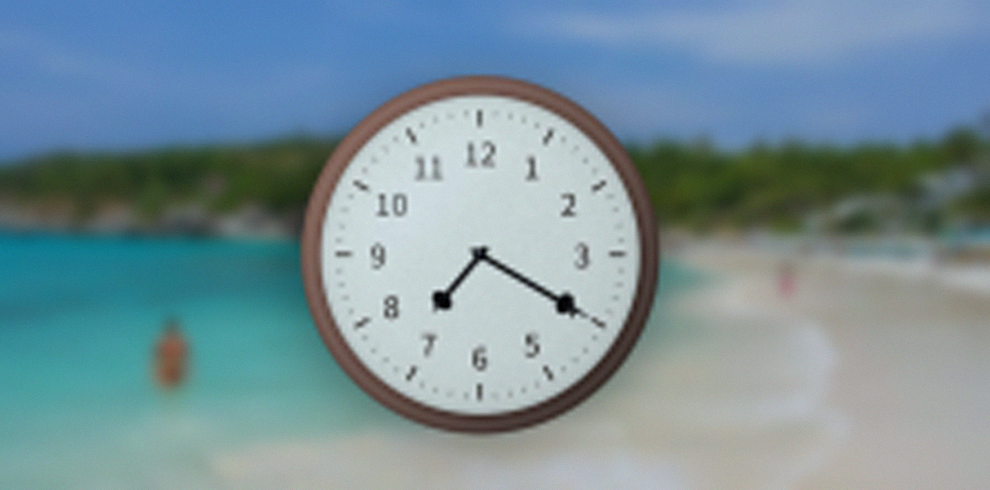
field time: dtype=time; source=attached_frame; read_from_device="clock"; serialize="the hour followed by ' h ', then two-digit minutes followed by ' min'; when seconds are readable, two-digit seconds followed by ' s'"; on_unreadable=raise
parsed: 7 h 20 min
